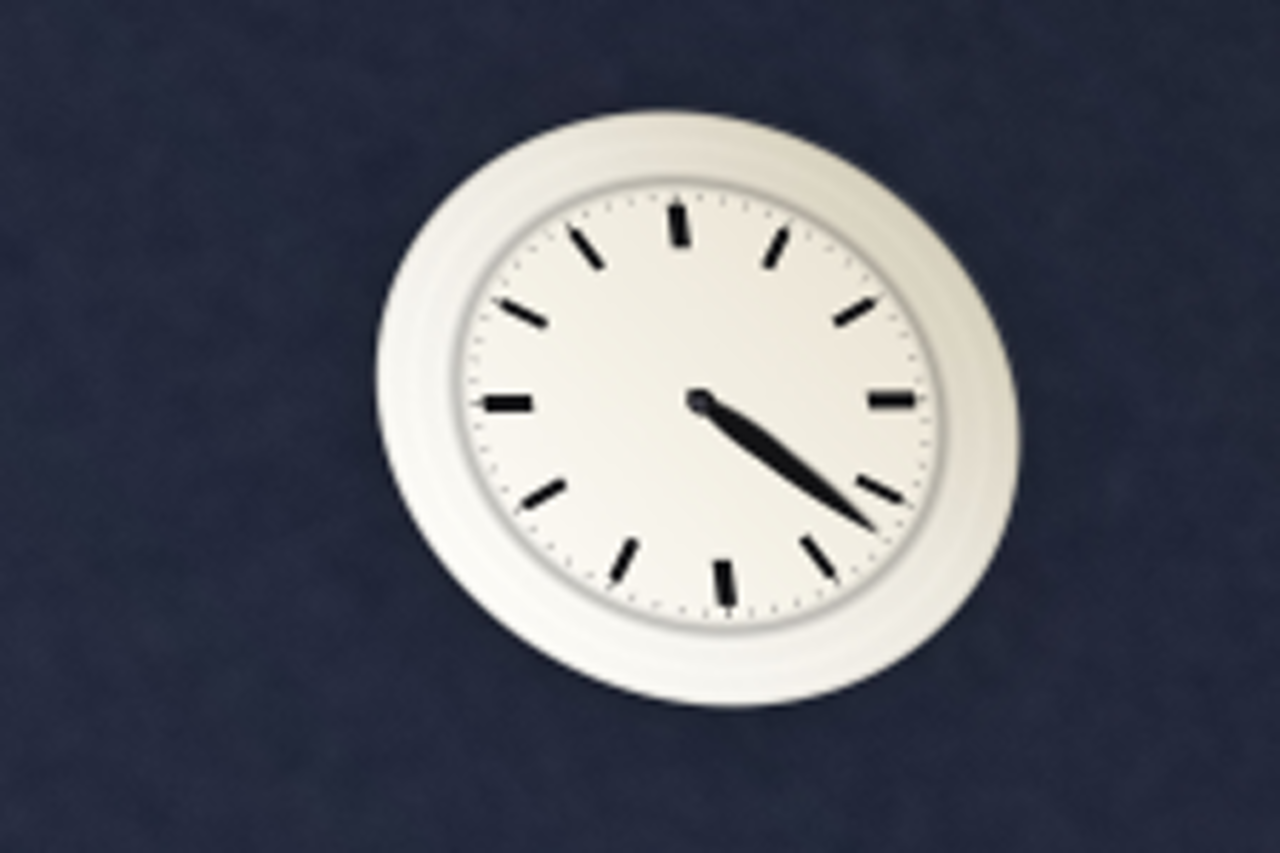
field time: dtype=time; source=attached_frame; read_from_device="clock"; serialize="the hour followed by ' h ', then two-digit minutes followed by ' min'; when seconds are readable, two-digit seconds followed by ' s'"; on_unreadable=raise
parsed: 4 h 22 min
